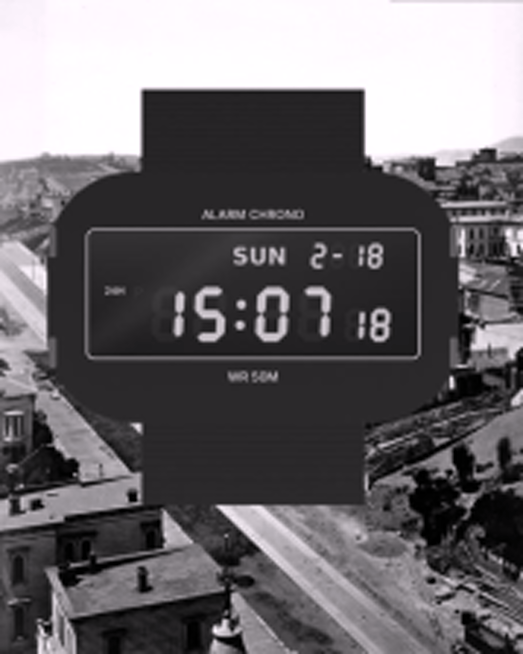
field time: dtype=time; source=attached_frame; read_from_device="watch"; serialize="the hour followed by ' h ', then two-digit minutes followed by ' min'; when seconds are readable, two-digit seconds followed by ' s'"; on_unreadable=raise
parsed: 15 h 07 min 18 s
